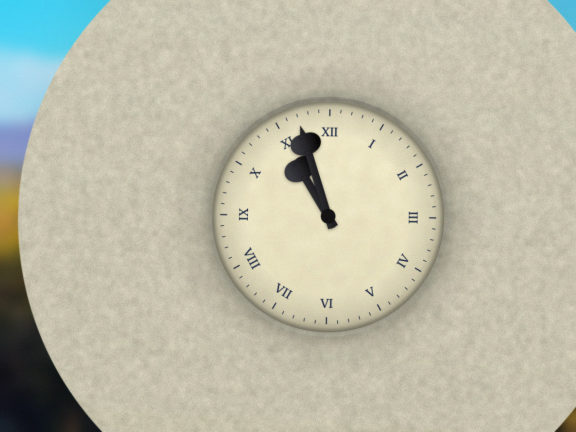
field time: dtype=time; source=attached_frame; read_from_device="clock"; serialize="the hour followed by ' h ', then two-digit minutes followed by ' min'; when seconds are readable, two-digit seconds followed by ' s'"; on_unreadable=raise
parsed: 10 h 57 min
